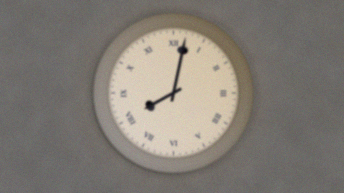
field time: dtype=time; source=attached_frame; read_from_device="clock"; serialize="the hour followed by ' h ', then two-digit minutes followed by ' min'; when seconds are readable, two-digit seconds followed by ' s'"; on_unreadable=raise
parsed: 8 h 02 min
